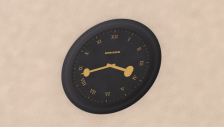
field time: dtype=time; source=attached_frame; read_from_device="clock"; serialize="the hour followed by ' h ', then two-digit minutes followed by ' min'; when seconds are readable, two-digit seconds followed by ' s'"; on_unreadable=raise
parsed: 3 h 43 min
